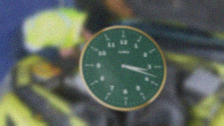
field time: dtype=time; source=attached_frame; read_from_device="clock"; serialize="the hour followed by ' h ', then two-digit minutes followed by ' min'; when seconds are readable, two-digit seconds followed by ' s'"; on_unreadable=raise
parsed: 3 h 18 min
